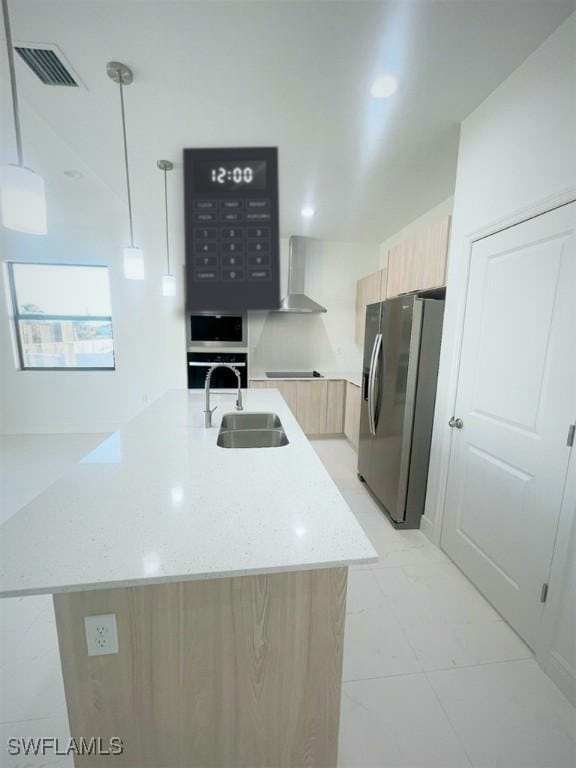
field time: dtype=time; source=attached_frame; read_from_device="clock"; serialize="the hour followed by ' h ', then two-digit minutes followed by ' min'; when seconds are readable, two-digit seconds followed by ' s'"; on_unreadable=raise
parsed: 12 h 00 min
